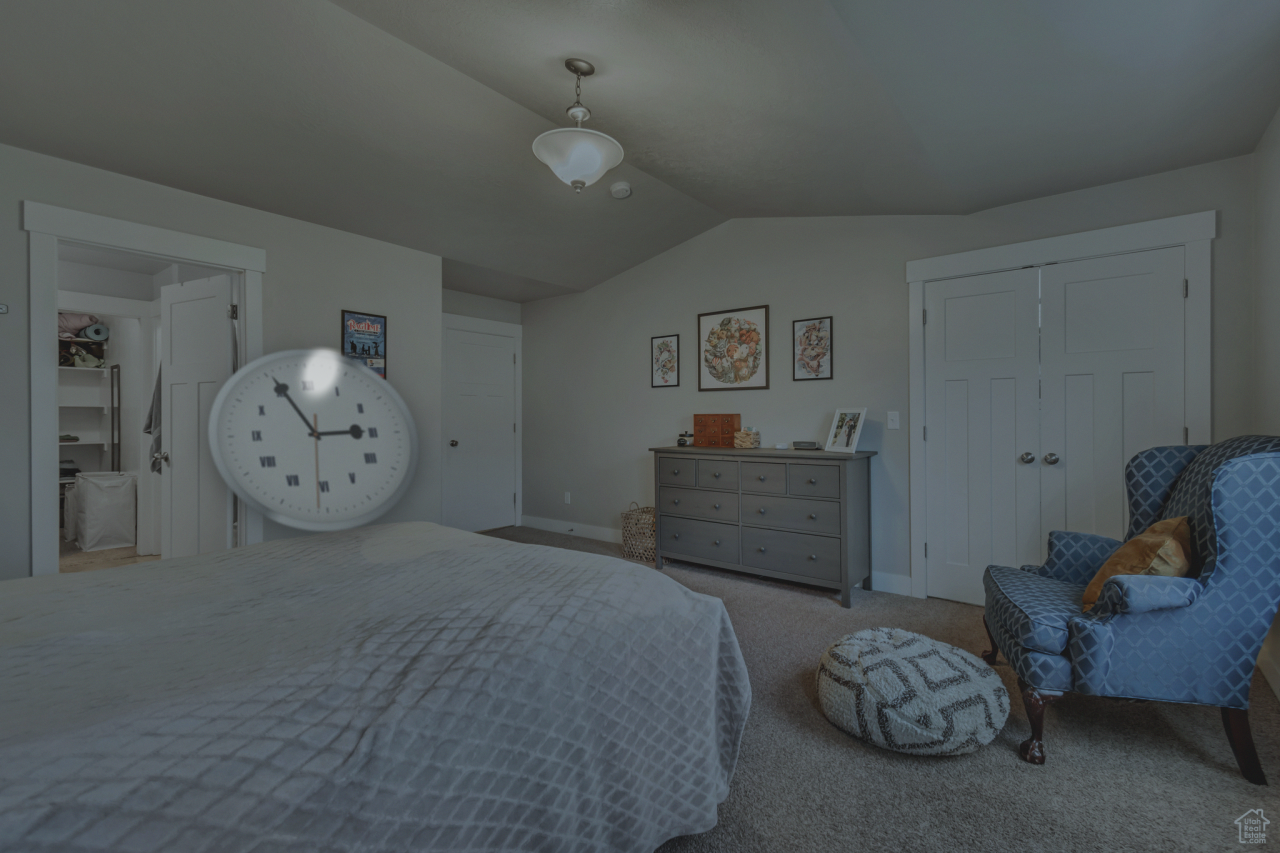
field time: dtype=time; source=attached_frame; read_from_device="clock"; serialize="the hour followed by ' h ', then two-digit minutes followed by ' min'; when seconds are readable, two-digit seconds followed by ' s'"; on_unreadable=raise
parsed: 2 h 55 min 31 s
